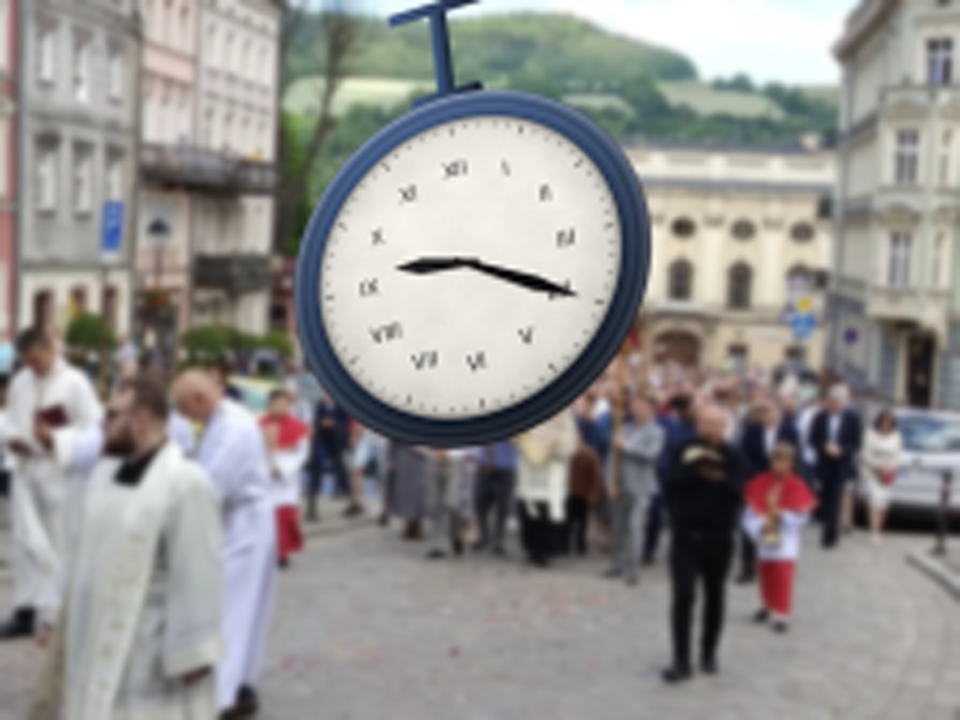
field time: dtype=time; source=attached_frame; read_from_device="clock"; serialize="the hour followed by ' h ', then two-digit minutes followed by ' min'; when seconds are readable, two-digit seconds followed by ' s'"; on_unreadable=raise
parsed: 9 h 20 min
